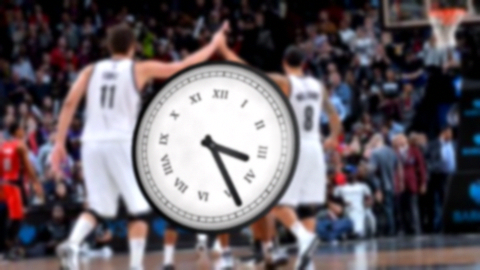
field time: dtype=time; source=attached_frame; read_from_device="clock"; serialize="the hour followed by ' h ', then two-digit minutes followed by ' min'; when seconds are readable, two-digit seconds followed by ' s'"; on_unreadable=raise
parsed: 3 h 24 min
